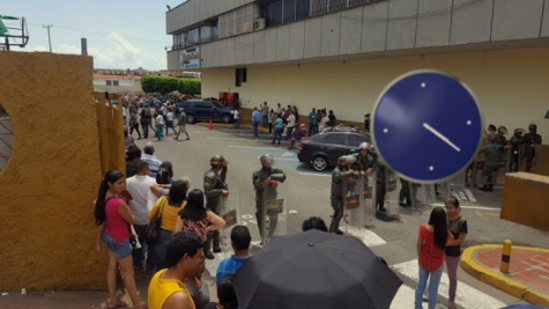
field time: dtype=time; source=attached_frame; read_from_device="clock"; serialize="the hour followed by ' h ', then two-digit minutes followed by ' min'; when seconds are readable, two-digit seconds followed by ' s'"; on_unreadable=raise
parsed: 4 h 22 min
